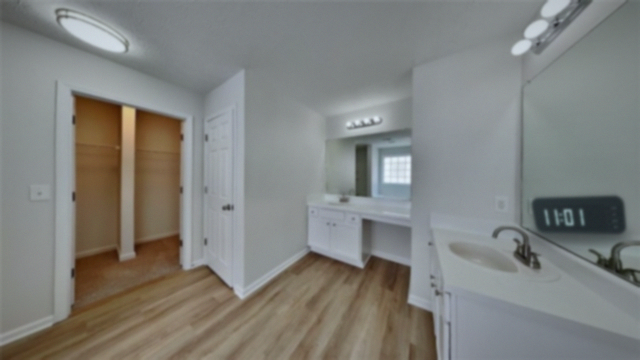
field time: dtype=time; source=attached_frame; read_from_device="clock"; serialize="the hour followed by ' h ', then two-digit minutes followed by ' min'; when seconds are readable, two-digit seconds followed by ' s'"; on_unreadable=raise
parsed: 11 h 01 min
